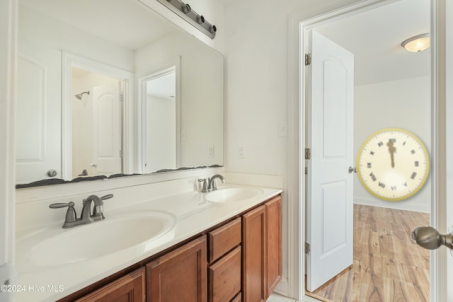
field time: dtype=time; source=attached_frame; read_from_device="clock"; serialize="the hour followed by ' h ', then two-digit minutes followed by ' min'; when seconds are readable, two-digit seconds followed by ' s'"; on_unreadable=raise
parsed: 11 h 59 min
